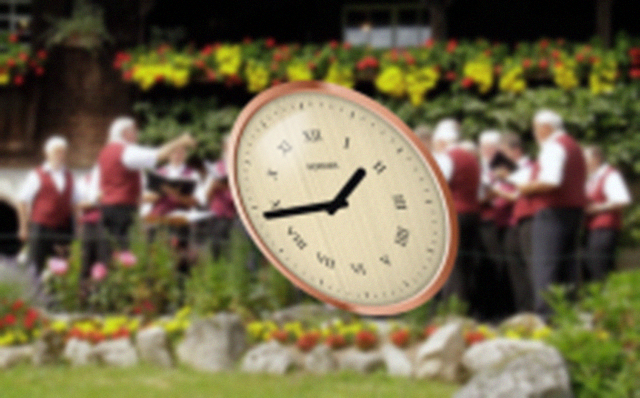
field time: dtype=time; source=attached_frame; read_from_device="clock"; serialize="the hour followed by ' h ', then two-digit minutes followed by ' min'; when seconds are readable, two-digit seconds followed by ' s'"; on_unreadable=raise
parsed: 1 h 44 min
